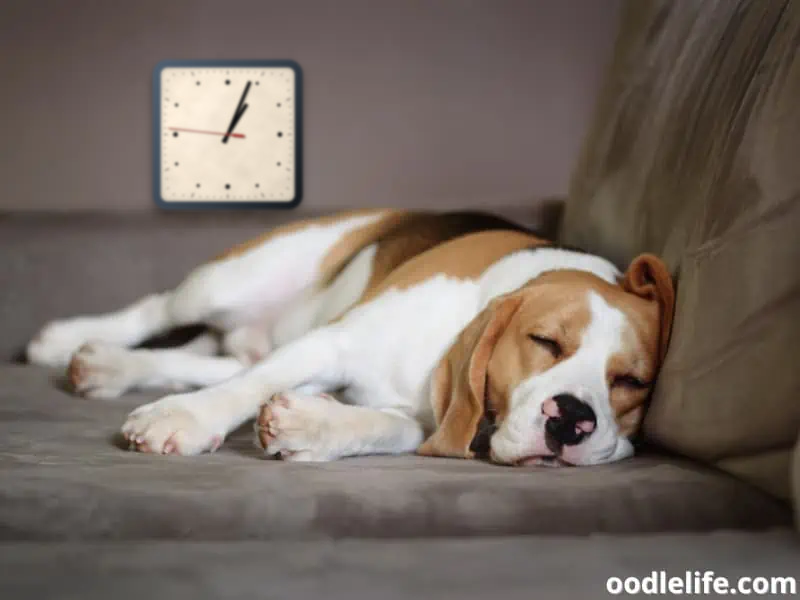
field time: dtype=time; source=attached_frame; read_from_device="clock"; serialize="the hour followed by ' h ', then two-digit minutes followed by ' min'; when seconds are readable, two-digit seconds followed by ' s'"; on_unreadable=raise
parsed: 1 h 03 min 46 s
